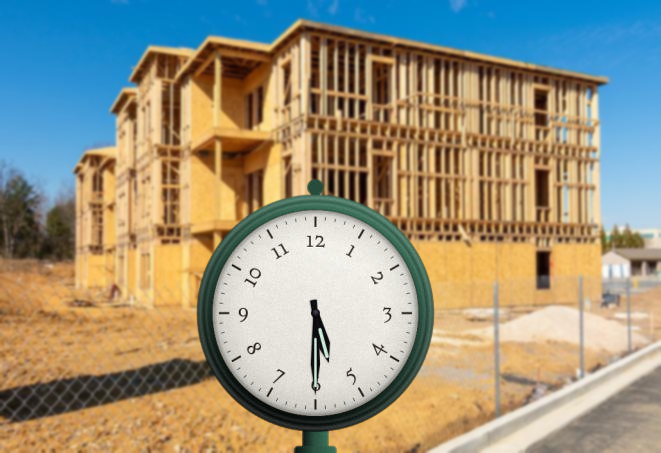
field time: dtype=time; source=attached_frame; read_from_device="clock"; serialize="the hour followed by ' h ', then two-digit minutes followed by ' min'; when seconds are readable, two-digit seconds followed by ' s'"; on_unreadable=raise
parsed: 5 h 30 min
